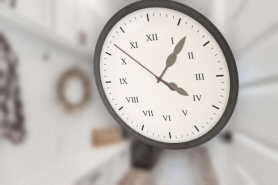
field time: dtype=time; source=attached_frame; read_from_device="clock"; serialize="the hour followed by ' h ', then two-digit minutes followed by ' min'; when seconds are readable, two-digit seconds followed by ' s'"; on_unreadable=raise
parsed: 4 h 06 min 52 s
